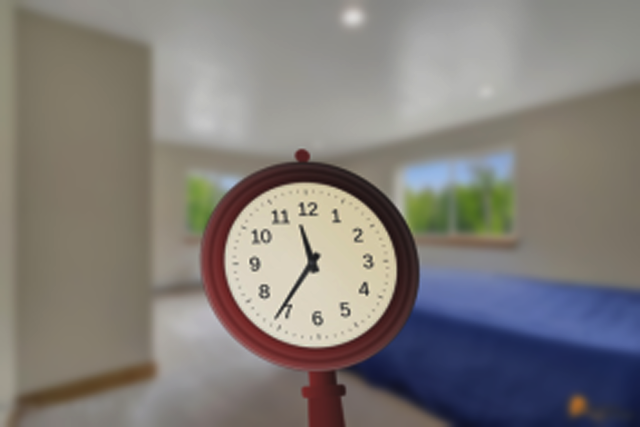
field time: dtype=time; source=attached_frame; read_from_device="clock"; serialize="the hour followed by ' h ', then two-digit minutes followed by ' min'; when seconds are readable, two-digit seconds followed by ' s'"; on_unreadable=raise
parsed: 11 h 36 min
